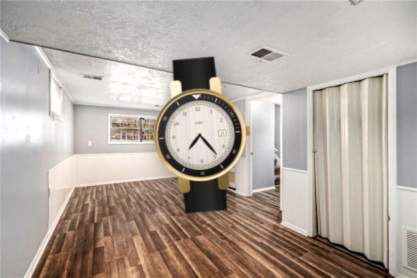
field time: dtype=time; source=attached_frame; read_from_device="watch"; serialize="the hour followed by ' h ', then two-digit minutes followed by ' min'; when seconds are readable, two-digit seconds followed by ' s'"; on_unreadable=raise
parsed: 7 h 24 min
